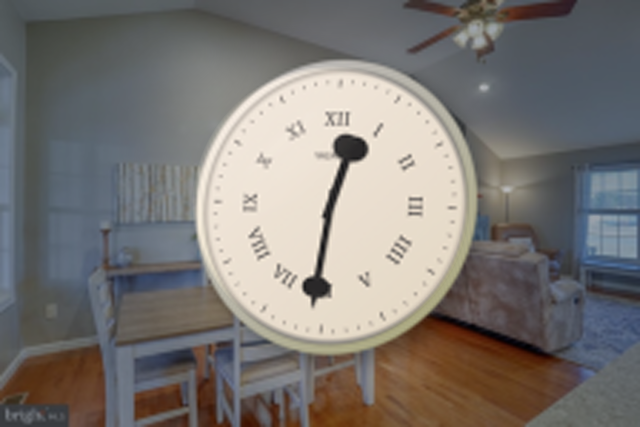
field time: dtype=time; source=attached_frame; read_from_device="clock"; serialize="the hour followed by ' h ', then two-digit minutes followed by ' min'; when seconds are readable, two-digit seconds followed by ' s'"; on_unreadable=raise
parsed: 12 h 31 min
